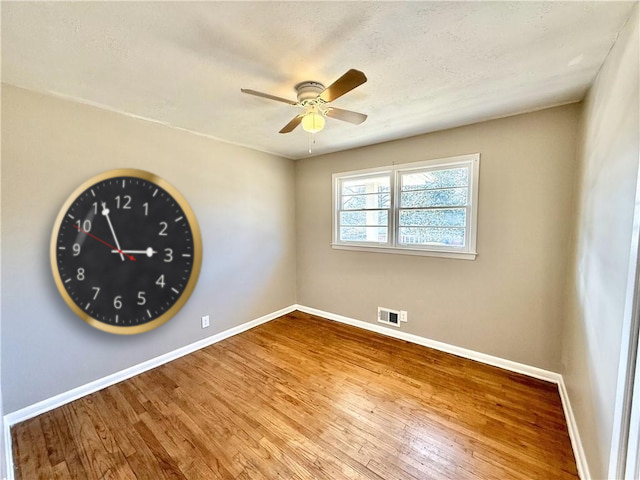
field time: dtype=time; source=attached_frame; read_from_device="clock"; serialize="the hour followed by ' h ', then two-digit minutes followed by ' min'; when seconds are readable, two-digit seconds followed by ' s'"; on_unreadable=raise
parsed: 2 h 55 min 49 s
